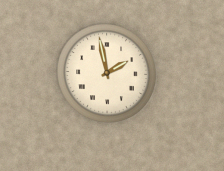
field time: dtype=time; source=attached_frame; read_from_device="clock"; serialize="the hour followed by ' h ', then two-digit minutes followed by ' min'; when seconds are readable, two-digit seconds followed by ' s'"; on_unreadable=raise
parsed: 1 h 58 min
